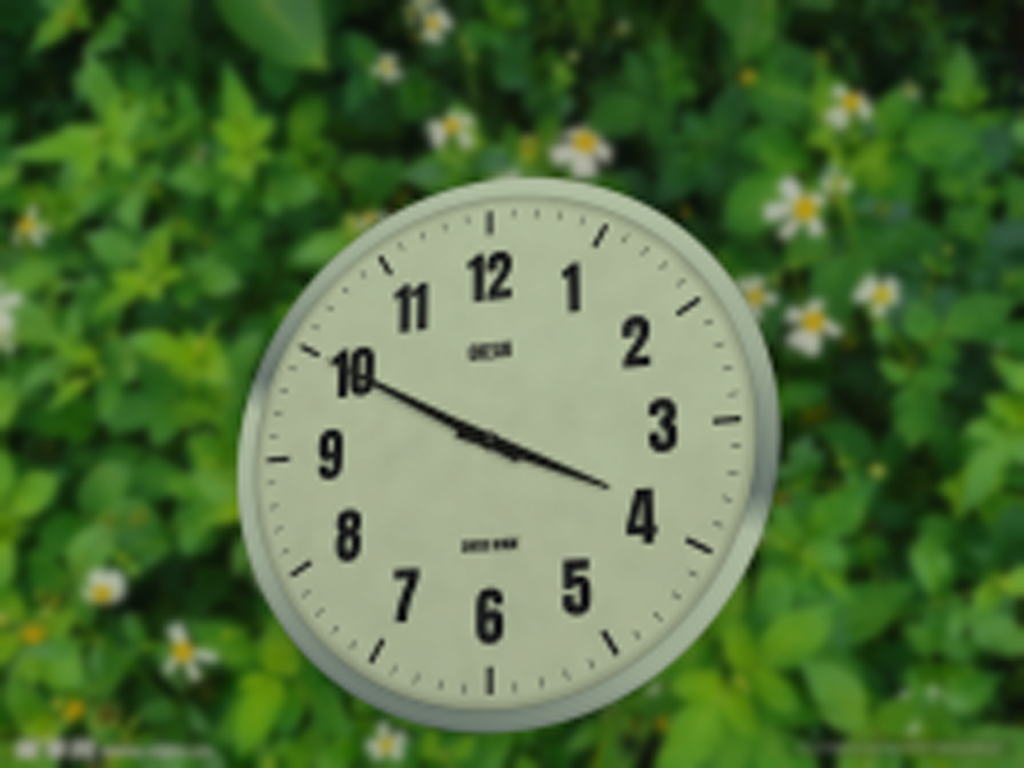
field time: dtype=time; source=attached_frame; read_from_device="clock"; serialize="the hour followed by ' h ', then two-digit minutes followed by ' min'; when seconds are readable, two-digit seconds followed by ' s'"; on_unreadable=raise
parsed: 3 h 50 min
